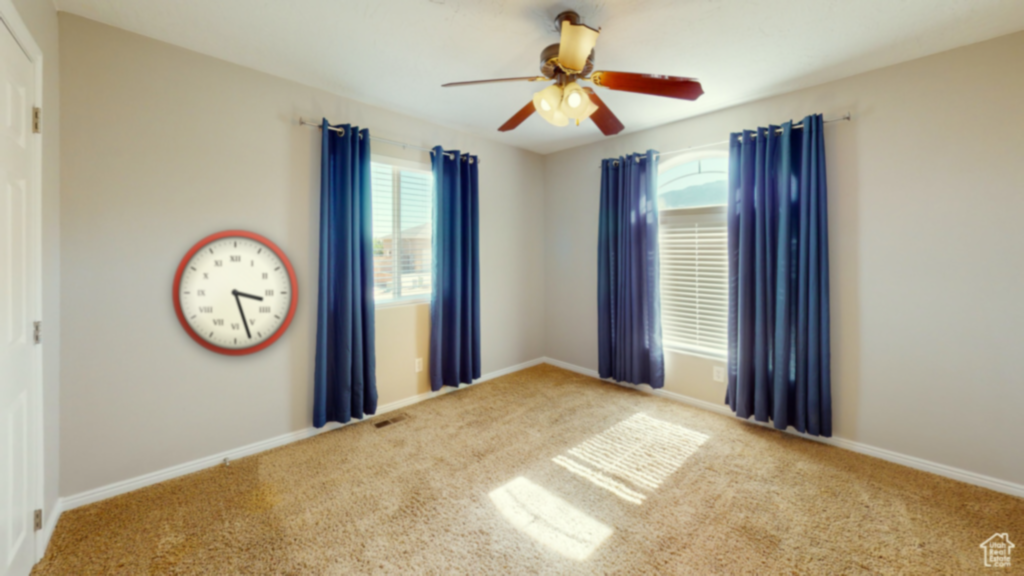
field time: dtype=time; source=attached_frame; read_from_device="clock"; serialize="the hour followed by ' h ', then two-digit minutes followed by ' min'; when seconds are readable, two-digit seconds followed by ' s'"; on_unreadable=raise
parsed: 3 h 27 min
